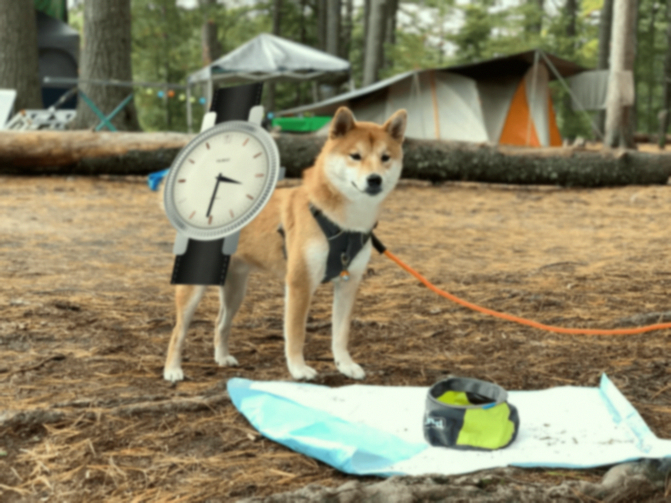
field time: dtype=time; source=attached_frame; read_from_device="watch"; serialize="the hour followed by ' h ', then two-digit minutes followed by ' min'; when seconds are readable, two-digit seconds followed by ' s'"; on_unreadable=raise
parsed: 3 h 31 min
